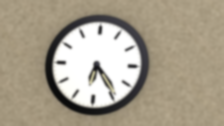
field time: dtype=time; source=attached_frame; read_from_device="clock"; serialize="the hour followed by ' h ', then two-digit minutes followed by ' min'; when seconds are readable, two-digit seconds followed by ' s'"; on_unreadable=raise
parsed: 6 h 24 min
